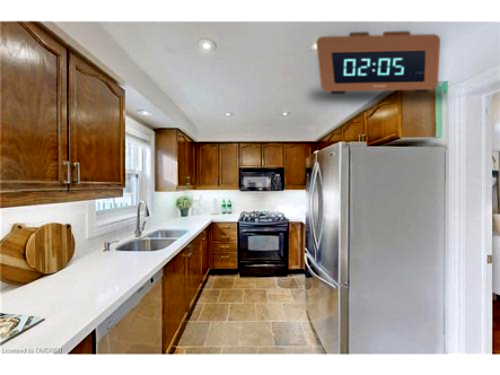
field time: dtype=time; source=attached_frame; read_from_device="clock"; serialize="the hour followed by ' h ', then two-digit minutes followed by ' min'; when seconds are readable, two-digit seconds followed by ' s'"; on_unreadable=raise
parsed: 2 h 05 min
